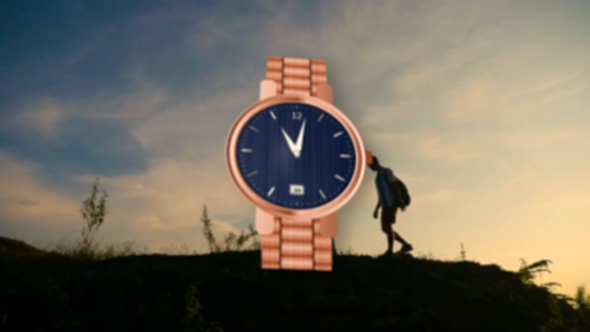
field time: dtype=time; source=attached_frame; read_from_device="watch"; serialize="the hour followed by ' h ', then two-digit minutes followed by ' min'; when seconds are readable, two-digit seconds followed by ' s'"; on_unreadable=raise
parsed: 11 h 02 min
